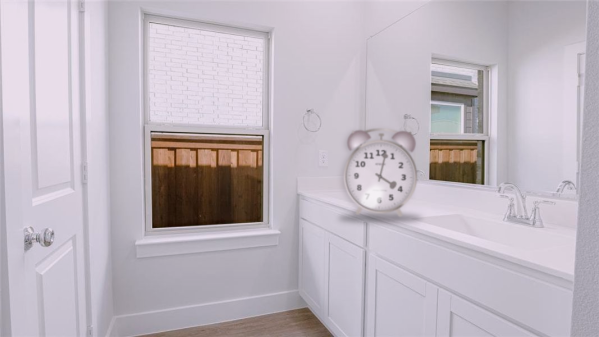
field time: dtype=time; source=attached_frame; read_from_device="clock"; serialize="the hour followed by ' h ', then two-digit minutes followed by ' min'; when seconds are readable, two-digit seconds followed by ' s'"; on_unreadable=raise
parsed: 4 h 02 min
